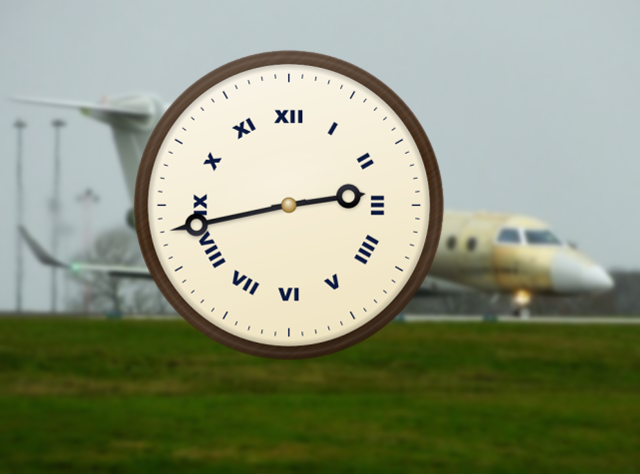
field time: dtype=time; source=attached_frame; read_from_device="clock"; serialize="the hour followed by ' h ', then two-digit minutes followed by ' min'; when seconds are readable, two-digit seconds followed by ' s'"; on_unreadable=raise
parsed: 2 h 43 min
